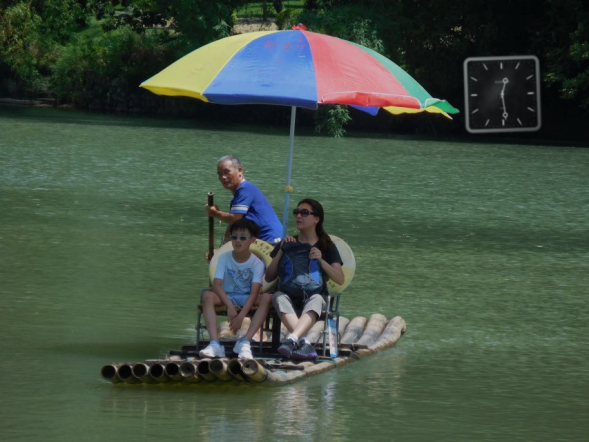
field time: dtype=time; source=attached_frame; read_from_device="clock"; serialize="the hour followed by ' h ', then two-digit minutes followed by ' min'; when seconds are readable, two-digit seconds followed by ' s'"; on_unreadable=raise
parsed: 12 h 29 min
